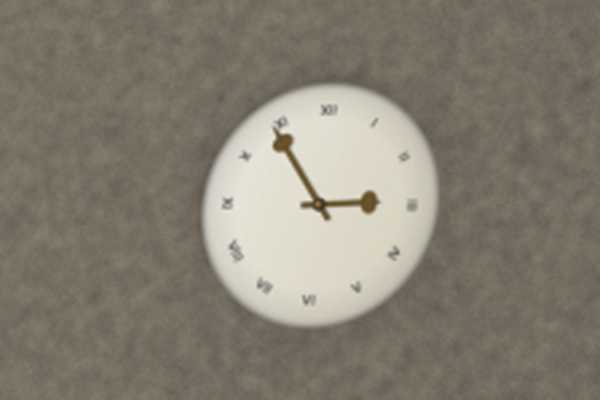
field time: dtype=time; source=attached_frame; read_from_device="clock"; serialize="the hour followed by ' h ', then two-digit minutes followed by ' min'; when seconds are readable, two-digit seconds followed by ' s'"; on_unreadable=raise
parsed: 2 h 54 min
